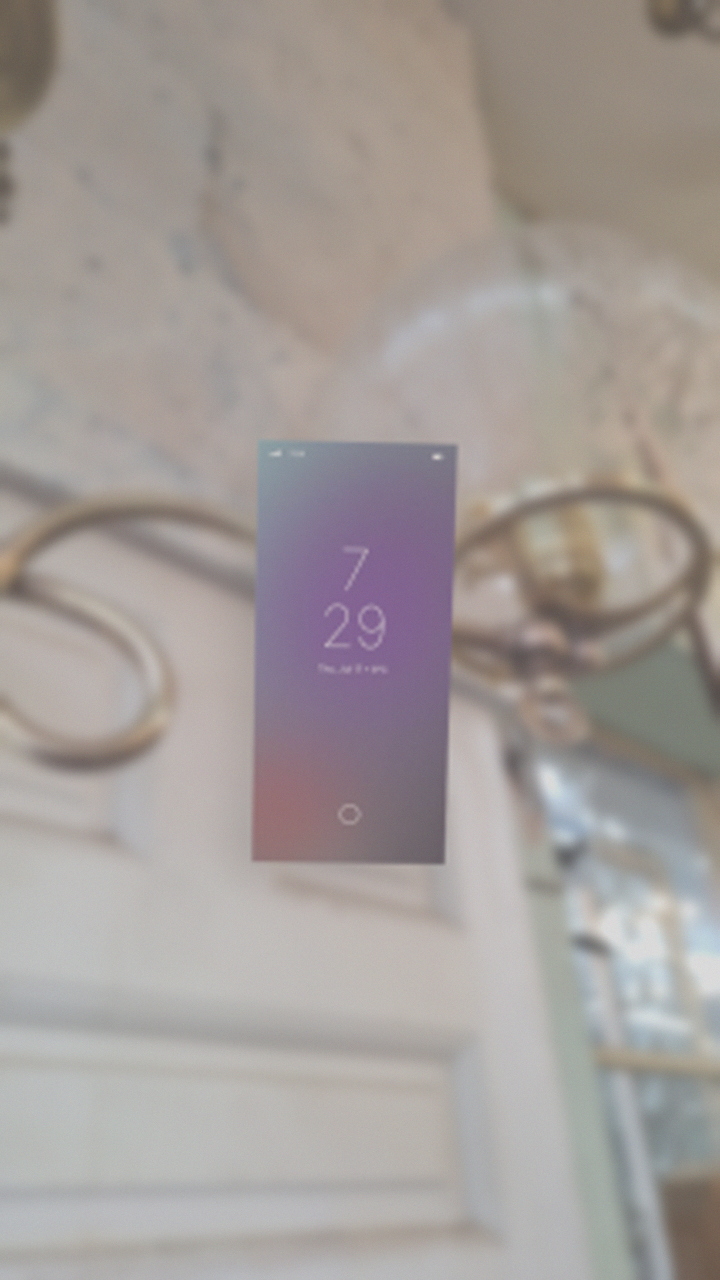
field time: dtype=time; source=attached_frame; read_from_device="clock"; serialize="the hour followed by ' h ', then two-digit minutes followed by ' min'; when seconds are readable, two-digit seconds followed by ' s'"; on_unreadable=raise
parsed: 7 h 29 min
